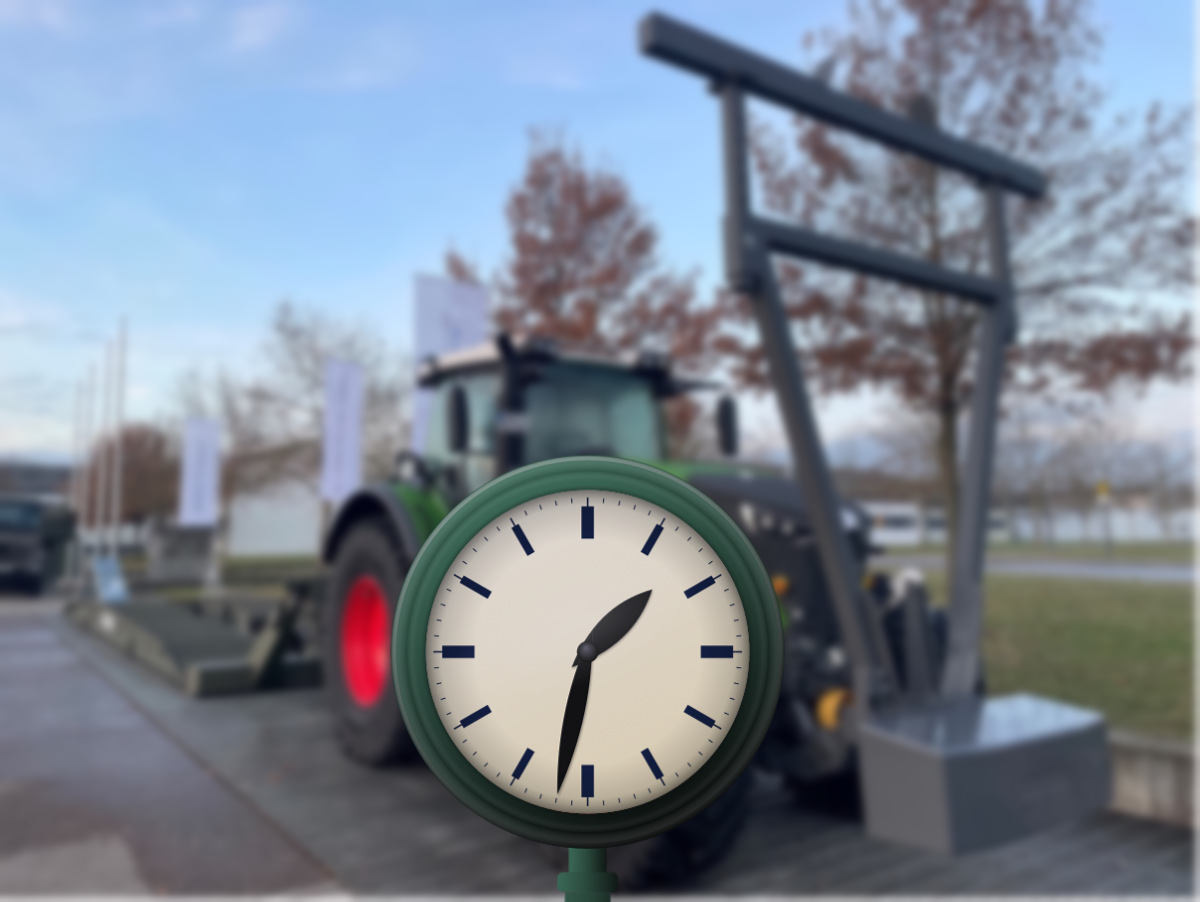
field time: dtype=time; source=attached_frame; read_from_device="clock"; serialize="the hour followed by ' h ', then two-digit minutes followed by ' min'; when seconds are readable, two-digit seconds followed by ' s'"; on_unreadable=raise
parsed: 1 h 32 min
